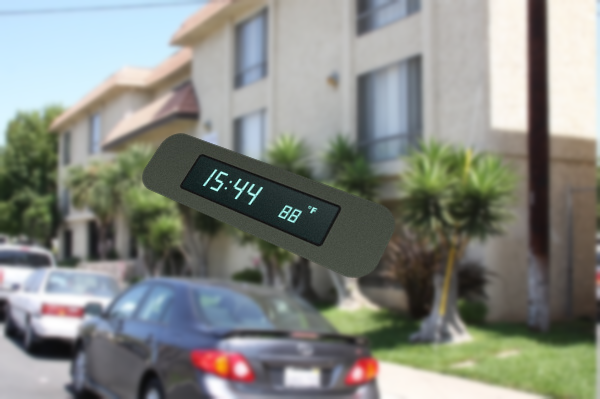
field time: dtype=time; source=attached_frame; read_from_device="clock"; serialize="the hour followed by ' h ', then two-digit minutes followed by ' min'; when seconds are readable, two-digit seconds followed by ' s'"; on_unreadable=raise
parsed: 15 h 44 min
